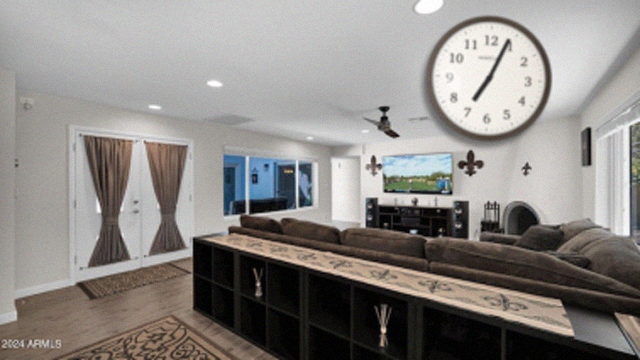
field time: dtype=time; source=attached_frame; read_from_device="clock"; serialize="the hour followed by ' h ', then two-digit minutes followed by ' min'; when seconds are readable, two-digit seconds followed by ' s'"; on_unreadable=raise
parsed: 7 h 04 min
